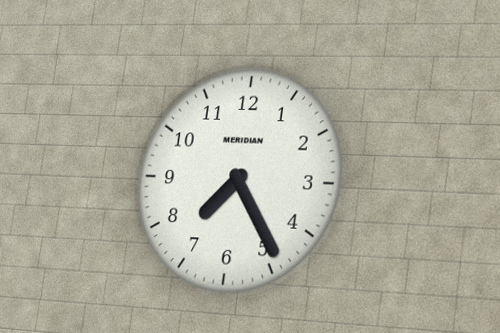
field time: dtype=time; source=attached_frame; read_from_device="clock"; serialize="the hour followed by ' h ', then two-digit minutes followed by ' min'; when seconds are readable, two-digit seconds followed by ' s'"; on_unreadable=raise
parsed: 7 h 24 min
